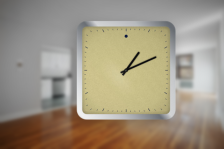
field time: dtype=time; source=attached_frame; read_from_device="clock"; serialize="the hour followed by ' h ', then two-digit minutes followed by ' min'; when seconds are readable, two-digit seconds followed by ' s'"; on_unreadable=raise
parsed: 1 h 11 min
